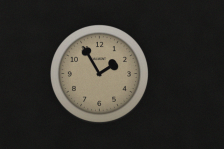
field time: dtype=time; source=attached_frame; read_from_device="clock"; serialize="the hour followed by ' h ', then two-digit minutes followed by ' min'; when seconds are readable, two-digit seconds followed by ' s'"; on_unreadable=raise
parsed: 1 h 55 min
